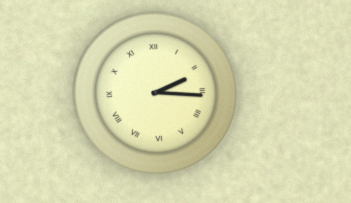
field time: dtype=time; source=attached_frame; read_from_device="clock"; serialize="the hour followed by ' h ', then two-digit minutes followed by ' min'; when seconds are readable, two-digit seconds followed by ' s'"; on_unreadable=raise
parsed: 2 h 16 min
